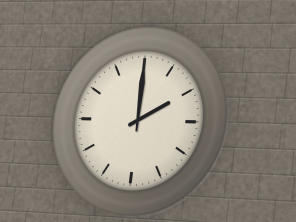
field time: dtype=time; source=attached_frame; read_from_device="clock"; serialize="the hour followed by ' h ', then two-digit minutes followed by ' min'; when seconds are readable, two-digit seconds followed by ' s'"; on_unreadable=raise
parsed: 2 h 00 min
